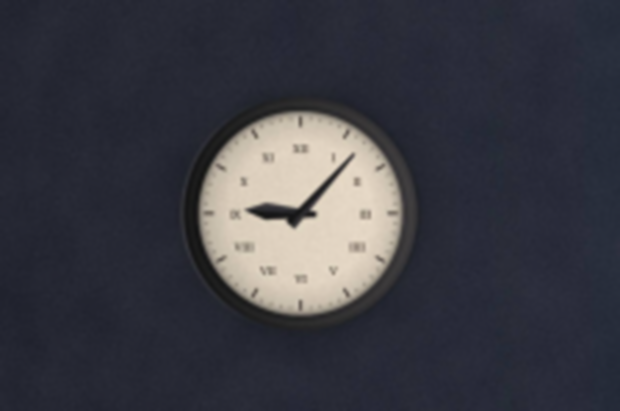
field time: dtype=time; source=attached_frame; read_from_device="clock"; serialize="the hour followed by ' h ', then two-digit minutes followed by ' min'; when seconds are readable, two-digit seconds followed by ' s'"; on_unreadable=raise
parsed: 9 h 07 min
